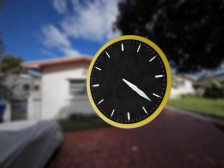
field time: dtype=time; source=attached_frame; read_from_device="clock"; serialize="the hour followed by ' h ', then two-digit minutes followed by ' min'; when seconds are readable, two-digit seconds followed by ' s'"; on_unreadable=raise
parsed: 4 h 22 min
